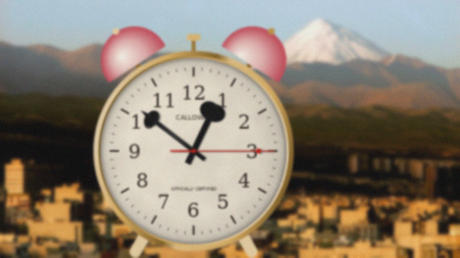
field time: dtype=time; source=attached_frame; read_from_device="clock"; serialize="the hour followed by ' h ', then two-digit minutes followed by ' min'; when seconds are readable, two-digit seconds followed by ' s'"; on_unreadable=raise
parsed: 12 h 51 min 15 s
